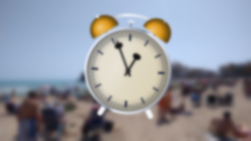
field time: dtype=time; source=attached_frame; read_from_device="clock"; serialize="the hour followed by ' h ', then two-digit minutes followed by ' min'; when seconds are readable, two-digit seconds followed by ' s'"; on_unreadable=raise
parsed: 12 h 56 min
